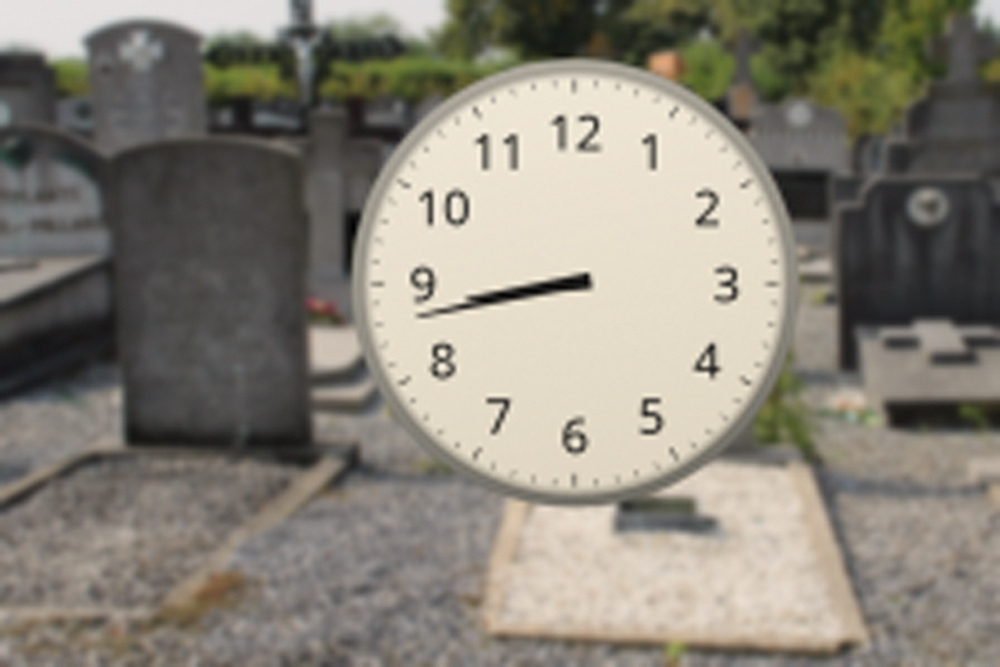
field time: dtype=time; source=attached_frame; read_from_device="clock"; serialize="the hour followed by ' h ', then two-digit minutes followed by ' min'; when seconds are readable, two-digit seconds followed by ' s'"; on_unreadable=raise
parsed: 8 h 43 min
